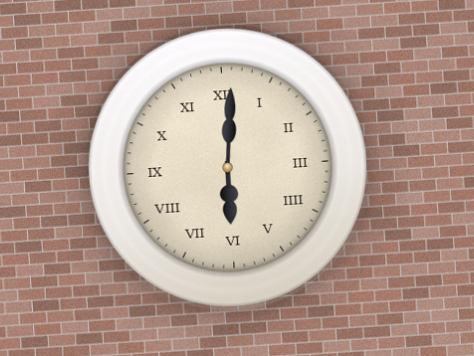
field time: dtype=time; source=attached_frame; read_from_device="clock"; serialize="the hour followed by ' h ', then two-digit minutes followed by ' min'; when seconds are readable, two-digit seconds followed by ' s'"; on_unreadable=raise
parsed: 6 h 01 min
